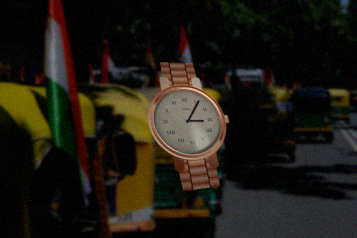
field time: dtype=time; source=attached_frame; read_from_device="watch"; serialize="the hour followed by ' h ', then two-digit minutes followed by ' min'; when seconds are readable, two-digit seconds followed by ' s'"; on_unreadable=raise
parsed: 3 h 06 min
